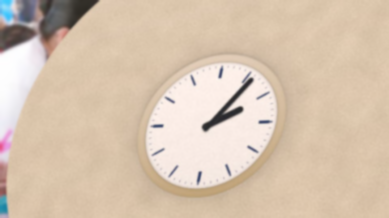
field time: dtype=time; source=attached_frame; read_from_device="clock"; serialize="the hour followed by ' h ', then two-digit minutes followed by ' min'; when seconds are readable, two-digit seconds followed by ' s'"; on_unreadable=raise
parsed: 2 h 06 min
